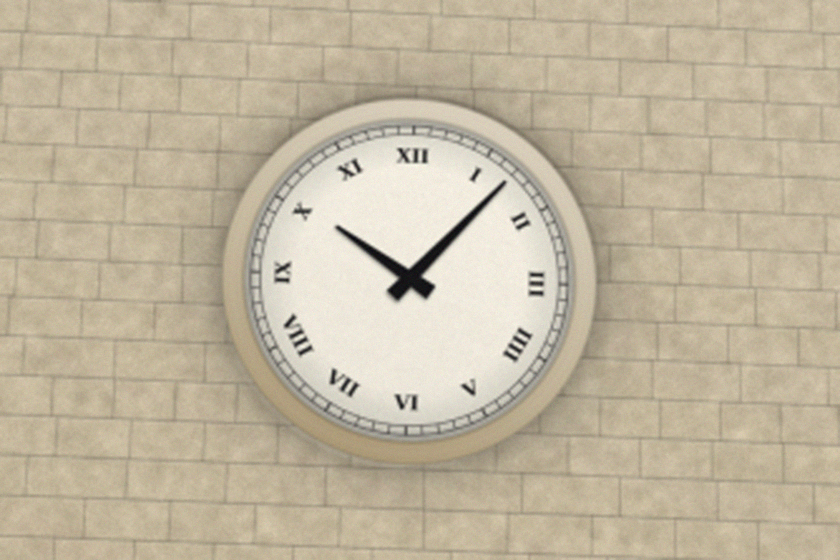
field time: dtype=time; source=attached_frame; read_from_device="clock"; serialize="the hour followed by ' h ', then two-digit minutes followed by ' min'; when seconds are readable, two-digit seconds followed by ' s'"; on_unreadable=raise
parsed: 10 h 07 min
